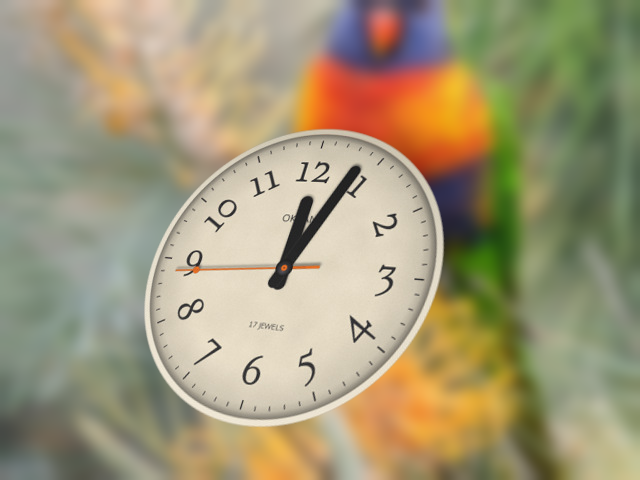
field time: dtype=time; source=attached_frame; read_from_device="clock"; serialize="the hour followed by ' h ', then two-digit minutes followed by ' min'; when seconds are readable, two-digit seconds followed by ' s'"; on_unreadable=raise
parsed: 12 h 03 min 44 s
